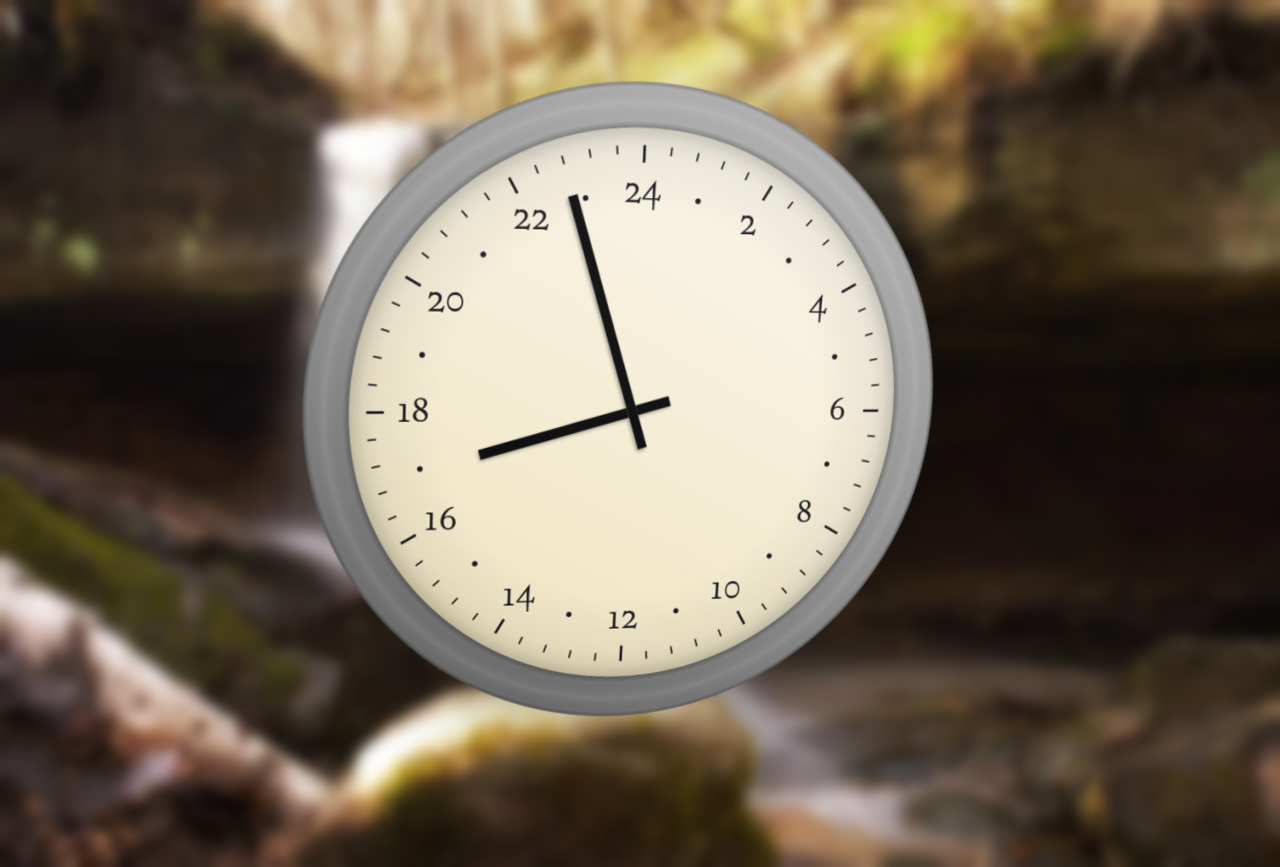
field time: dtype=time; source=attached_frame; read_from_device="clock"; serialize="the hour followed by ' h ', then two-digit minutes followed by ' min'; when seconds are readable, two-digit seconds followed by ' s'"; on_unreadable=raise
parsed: 16 h 57 min
